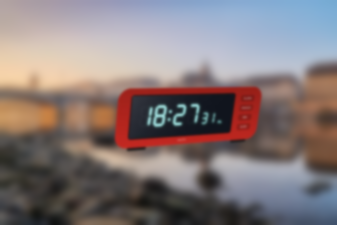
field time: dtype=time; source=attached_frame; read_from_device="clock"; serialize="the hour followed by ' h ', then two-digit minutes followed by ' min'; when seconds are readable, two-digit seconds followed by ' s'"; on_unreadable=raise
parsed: 18 h 27 min
